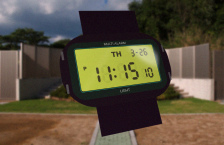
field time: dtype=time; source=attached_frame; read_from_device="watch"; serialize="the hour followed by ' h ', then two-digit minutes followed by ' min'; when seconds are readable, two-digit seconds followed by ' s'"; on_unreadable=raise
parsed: 11 h 15 min 10 s
